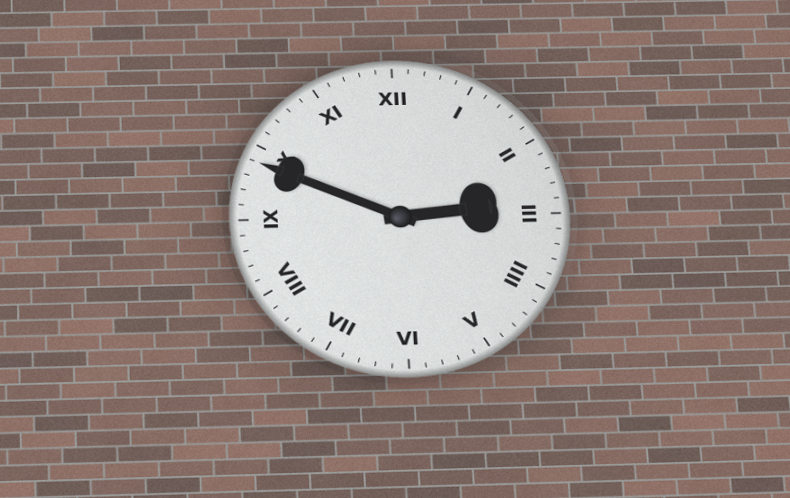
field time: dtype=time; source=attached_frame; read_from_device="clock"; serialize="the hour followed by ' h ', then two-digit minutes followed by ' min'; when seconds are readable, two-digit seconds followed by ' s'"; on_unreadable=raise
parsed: 2 h 49 min
